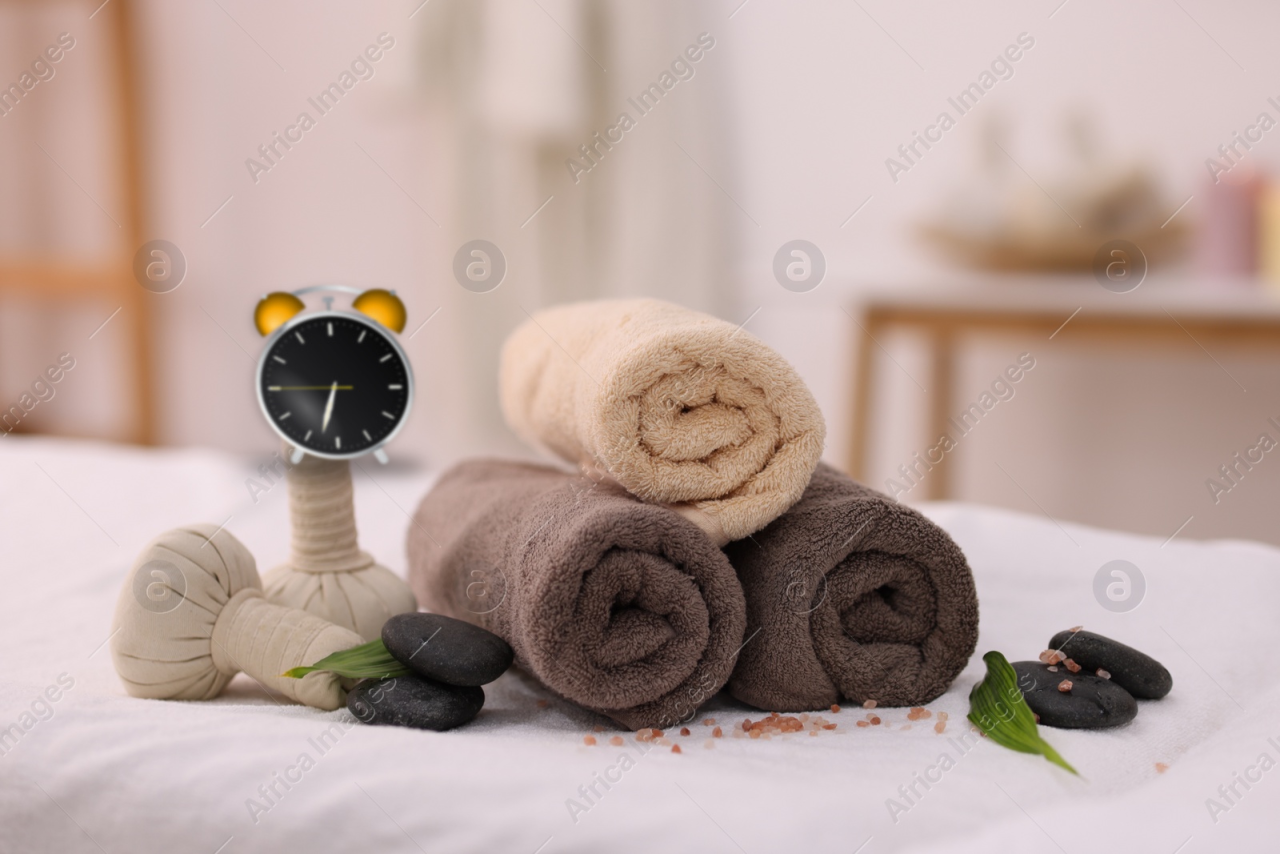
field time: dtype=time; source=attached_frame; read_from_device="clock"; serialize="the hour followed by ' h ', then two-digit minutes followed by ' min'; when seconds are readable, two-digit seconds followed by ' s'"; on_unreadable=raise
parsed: 6 h 32 min 45 s
